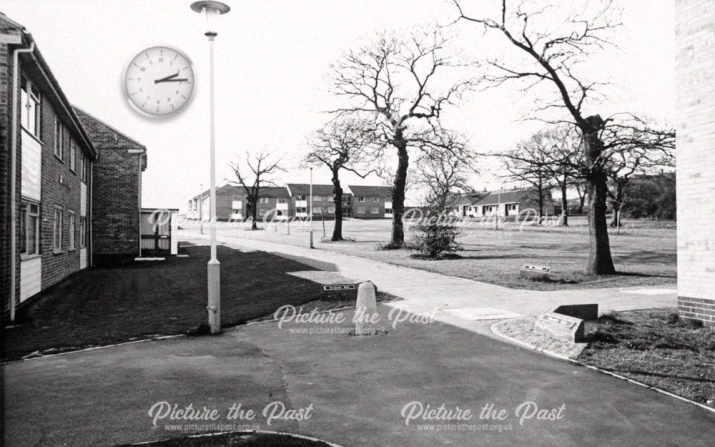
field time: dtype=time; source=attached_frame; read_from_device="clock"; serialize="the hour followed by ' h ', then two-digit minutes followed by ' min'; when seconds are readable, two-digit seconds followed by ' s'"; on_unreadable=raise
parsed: 2 h 14 min
